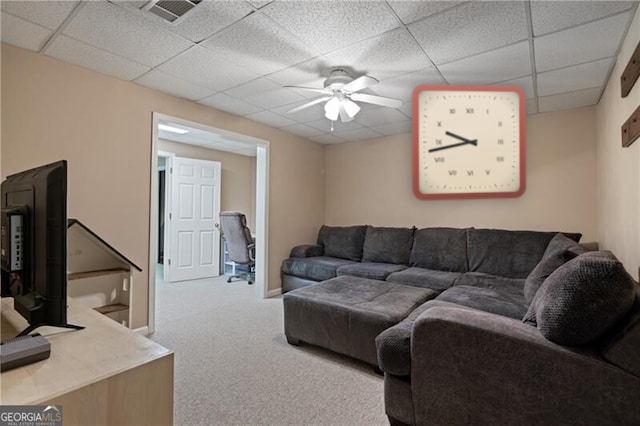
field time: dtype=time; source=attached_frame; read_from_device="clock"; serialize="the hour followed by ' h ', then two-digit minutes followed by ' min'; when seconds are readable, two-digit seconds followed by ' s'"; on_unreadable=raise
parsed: 9 h 43 min
